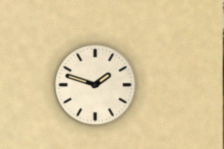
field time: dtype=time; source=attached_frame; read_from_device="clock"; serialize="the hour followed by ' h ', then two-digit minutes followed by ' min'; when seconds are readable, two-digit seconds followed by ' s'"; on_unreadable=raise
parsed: 1 h 48 min
